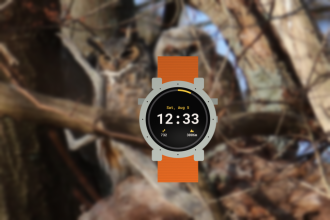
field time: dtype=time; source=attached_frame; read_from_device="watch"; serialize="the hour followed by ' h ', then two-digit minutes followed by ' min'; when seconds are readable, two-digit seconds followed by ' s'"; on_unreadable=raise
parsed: 12 h 33 min
